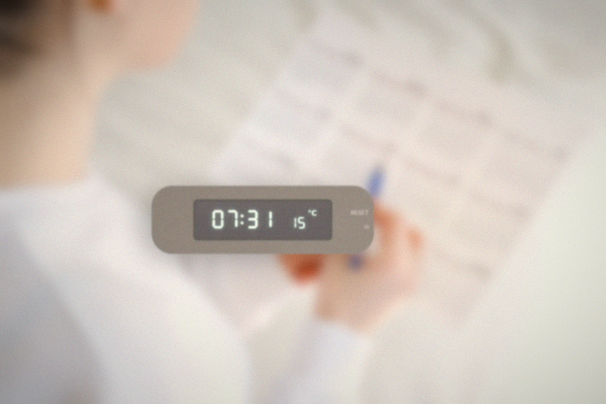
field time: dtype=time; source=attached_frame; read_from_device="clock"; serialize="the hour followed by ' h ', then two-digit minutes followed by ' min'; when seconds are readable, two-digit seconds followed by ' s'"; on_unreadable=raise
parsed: 7 h 31 min
